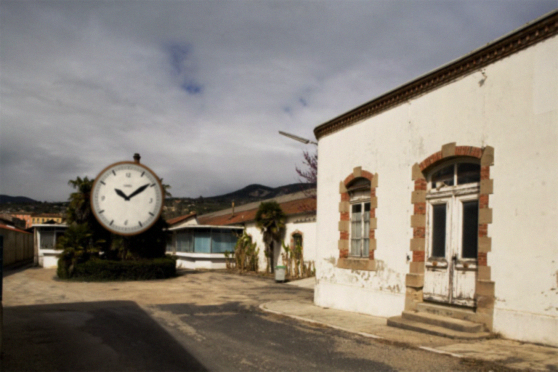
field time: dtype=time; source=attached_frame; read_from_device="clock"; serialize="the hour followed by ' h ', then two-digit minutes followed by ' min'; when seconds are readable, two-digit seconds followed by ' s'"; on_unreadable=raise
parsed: 10 h 09 min
